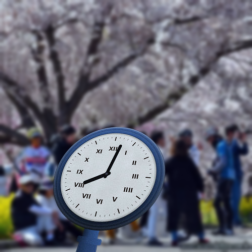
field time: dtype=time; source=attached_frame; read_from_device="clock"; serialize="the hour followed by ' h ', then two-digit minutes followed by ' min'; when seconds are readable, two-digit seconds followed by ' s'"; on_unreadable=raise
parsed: 8 h 02 min
